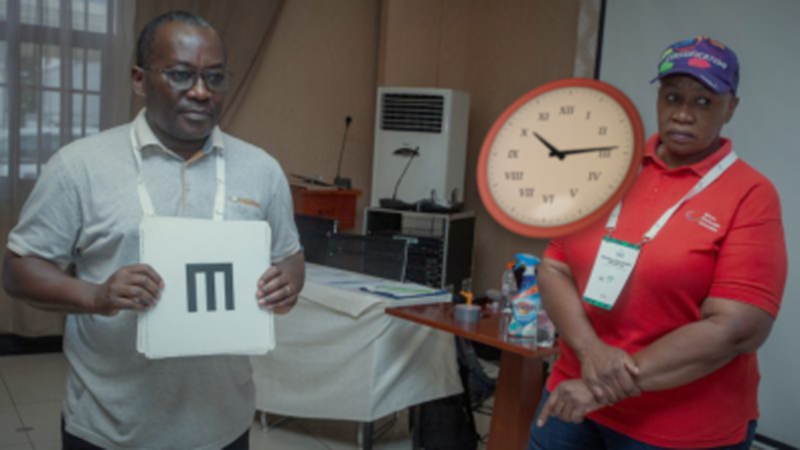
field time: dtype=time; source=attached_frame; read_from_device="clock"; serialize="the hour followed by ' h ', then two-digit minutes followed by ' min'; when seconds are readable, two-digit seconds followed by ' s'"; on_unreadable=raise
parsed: 10 h 14 min
